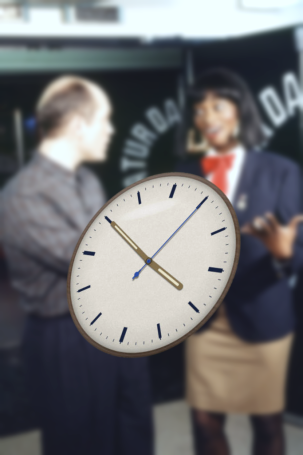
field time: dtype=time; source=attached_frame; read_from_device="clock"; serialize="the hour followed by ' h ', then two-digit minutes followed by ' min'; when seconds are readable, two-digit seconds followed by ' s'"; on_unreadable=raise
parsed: 3 h 50 min 05 s
